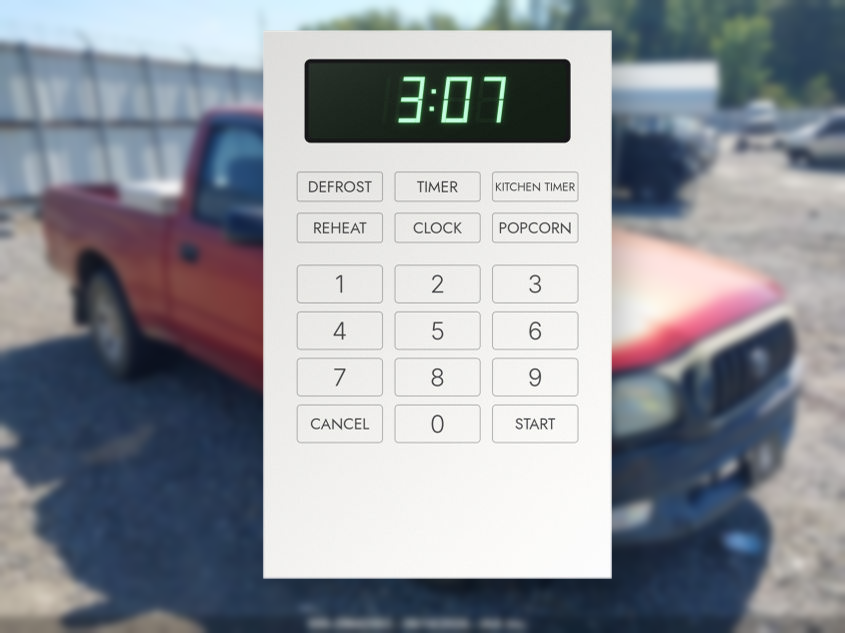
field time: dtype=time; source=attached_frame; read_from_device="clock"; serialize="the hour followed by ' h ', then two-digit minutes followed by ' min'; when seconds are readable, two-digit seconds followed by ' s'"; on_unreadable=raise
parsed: 3 h 07 min
